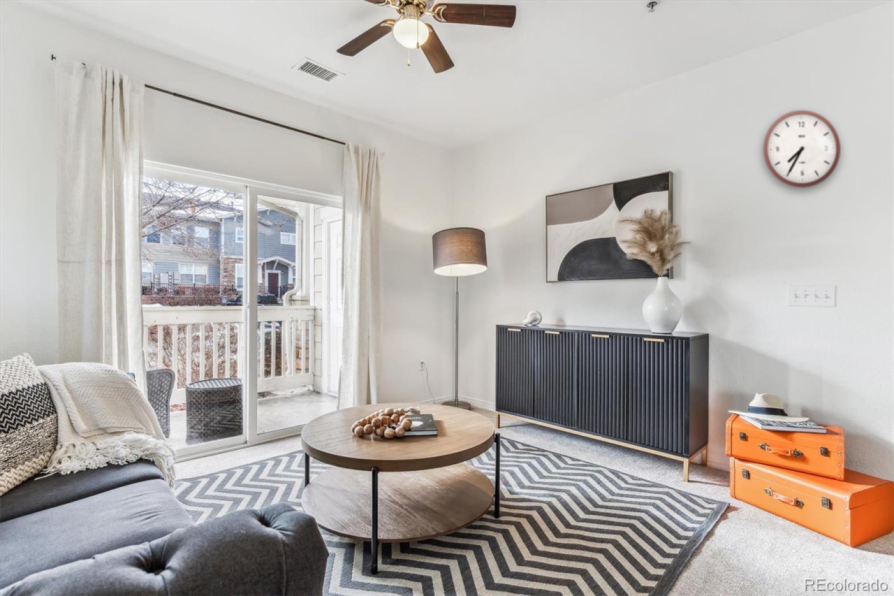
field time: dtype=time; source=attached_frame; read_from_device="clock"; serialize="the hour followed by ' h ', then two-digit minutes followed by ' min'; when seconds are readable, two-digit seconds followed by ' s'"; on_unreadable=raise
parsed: 7 h 35 min
